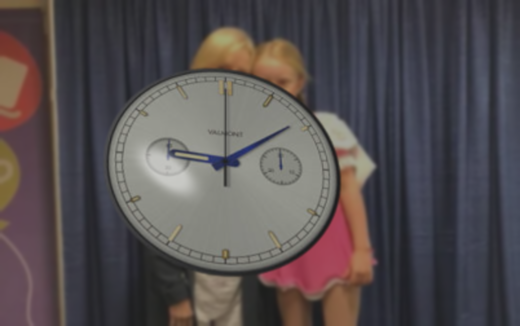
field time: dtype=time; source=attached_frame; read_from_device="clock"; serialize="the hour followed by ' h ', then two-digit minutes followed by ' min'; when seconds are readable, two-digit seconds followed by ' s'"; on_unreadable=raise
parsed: 9 h 09 min
